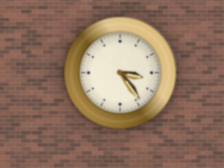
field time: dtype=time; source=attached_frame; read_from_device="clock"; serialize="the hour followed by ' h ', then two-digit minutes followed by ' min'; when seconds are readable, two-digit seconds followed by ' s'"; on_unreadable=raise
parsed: 3 h 24 min
